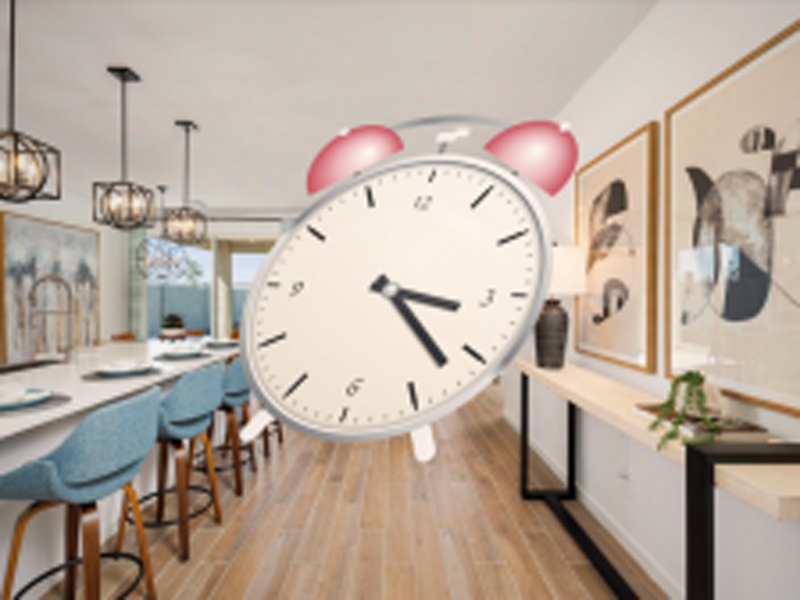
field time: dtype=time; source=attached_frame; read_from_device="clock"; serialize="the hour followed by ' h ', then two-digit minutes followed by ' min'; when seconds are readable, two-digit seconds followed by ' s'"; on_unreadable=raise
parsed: 3 h 22 min
